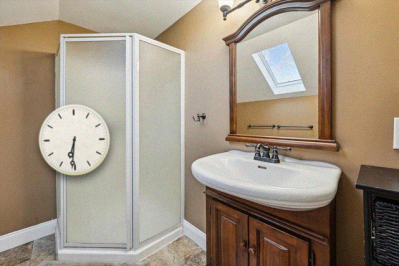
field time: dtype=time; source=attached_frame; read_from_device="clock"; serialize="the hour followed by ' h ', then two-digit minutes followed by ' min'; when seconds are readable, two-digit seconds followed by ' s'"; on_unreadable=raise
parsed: 6 h 31 min
